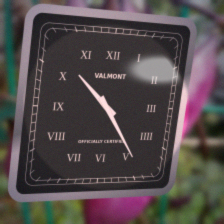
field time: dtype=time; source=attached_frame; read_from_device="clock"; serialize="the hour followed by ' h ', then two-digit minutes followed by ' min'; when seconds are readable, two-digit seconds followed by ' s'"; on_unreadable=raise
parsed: 10 h 24 min
